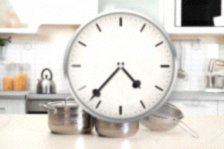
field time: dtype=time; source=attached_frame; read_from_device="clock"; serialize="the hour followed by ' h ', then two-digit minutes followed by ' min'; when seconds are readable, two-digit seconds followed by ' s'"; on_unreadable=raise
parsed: 4 h 37 min
